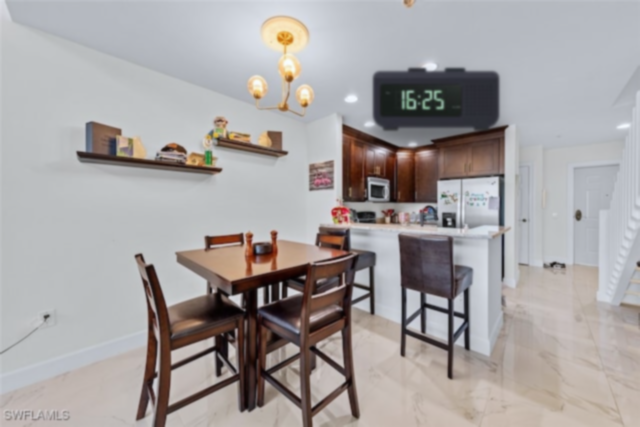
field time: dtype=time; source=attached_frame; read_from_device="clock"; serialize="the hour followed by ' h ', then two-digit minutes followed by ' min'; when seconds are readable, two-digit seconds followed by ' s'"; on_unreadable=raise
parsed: 16 h 25 min
